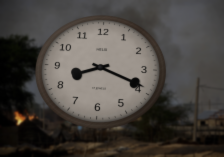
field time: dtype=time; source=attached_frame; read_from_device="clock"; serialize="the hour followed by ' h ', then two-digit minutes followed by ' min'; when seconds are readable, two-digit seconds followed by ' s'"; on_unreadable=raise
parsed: 8 h 19 min
